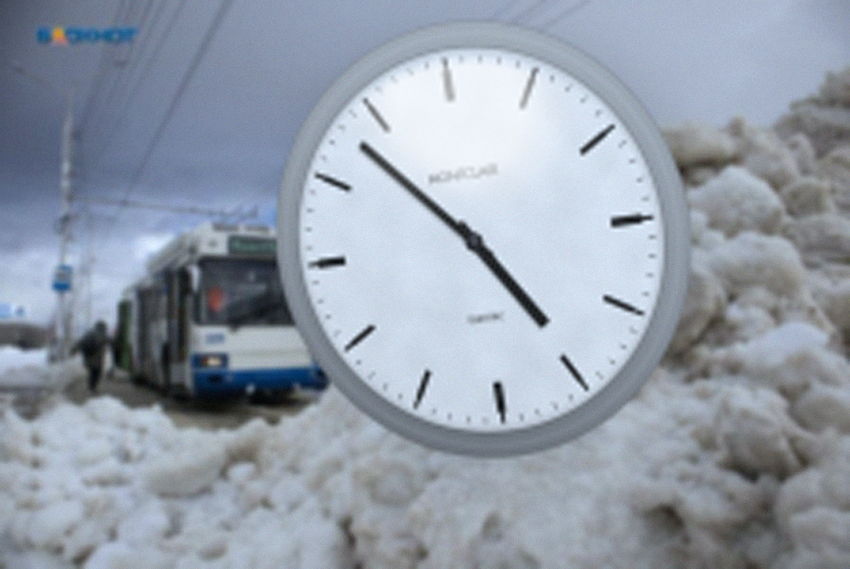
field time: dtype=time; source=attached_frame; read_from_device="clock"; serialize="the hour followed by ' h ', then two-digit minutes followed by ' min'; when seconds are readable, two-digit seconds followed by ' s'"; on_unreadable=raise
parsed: 4 h 53 min
